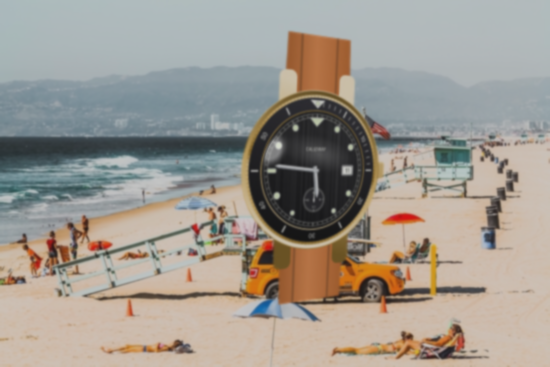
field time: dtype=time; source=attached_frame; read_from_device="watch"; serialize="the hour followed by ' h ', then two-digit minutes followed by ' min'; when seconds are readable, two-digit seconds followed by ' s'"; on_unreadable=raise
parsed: 5 h 46 min
